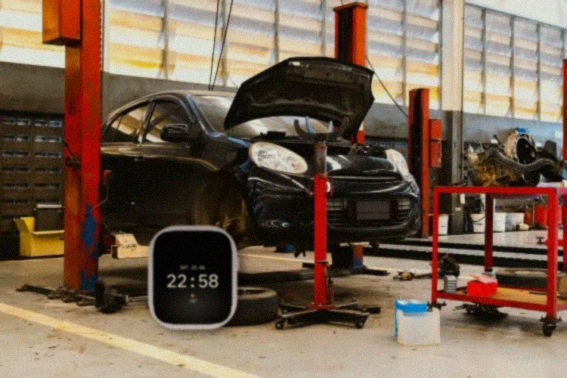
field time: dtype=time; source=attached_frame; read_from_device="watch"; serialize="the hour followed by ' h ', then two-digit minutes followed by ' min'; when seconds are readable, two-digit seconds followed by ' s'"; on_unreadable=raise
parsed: 22 h 58 min
